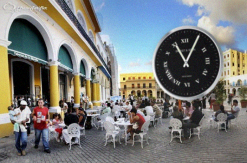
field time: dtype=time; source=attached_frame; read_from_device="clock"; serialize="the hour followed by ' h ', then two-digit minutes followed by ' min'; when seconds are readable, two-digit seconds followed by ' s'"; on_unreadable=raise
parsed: 11 h 05 min
